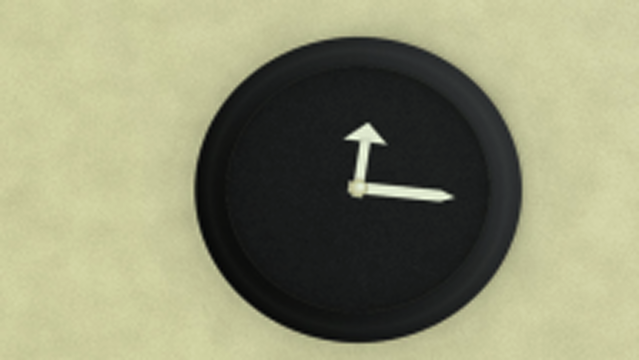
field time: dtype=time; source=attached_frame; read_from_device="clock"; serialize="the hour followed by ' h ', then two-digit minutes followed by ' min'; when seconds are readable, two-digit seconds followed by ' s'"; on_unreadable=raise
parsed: 12 h 16 min
